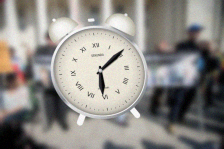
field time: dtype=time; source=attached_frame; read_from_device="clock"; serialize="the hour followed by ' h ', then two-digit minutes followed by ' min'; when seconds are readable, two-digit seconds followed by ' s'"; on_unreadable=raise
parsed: 6 h 09 min
